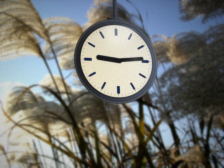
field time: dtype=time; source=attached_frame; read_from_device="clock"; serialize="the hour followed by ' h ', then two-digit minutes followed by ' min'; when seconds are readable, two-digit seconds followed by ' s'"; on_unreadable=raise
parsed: 9 h 14 min
